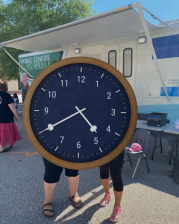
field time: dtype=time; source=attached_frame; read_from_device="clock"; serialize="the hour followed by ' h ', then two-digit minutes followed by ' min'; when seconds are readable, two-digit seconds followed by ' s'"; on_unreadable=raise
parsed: 4 h 40 min
